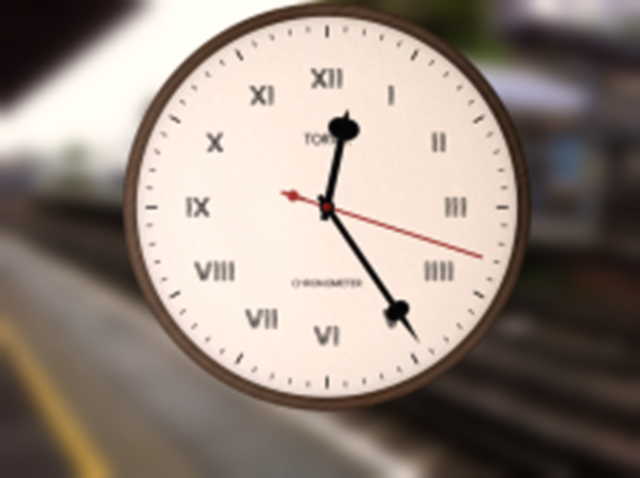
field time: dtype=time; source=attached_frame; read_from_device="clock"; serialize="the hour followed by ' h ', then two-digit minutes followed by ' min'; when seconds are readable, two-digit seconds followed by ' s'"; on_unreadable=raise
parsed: 12 h 24 min 18 s
